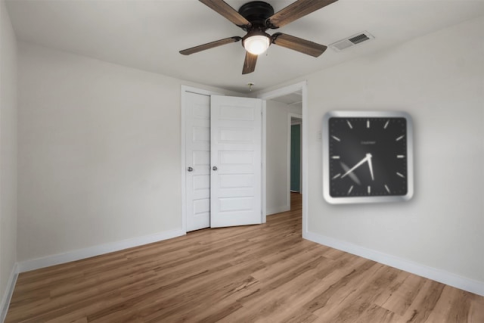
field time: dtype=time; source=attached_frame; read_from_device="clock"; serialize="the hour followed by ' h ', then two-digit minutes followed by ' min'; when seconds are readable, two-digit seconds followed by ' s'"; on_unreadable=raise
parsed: 5 h 39 min
